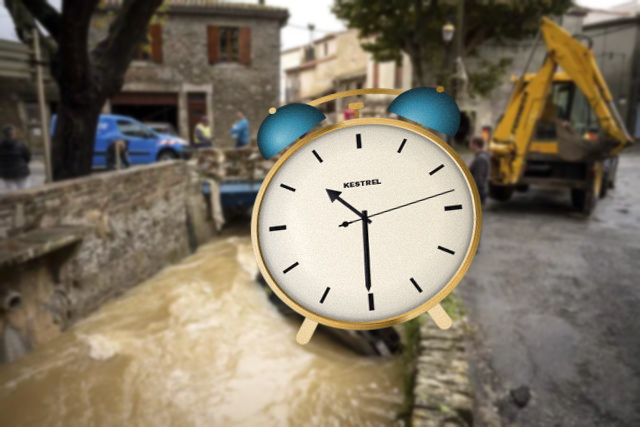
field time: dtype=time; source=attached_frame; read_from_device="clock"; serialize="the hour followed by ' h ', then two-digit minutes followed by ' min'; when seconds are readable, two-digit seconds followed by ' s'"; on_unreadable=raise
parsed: 10 h 30 min 13 s
